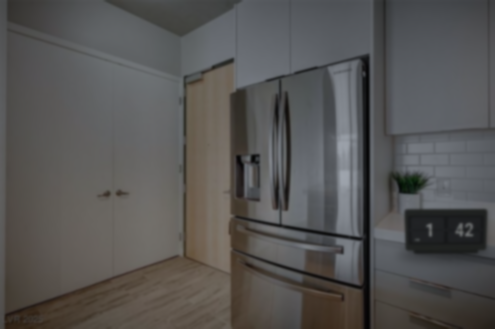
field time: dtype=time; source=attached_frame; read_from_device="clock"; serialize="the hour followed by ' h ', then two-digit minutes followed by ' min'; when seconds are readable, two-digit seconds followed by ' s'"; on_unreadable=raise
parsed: 1 h 42 min
